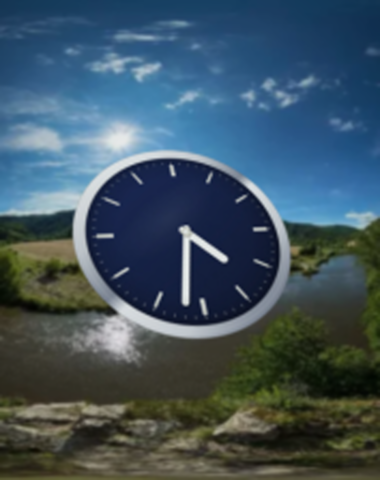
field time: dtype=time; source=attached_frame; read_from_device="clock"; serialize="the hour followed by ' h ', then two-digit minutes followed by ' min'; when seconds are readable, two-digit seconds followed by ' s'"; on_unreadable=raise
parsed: 4 h 32 min
